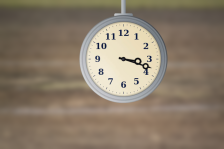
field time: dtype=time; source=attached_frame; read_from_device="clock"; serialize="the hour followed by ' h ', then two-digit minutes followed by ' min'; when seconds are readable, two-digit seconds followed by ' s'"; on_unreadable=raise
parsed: 3 h 18 min
